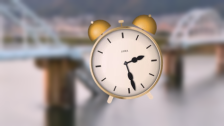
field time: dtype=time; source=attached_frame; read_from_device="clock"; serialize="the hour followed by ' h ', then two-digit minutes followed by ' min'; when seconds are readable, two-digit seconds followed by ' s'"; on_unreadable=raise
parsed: 2 h 28 min
